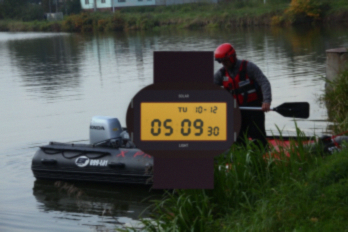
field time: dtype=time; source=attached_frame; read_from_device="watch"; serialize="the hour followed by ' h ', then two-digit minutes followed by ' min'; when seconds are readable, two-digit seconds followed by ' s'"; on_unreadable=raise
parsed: 5 h 09 min
